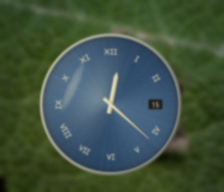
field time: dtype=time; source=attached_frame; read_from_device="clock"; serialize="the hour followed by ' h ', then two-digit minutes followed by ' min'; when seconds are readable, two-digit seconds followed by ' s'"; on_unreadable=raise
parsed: 12 h 22 min
